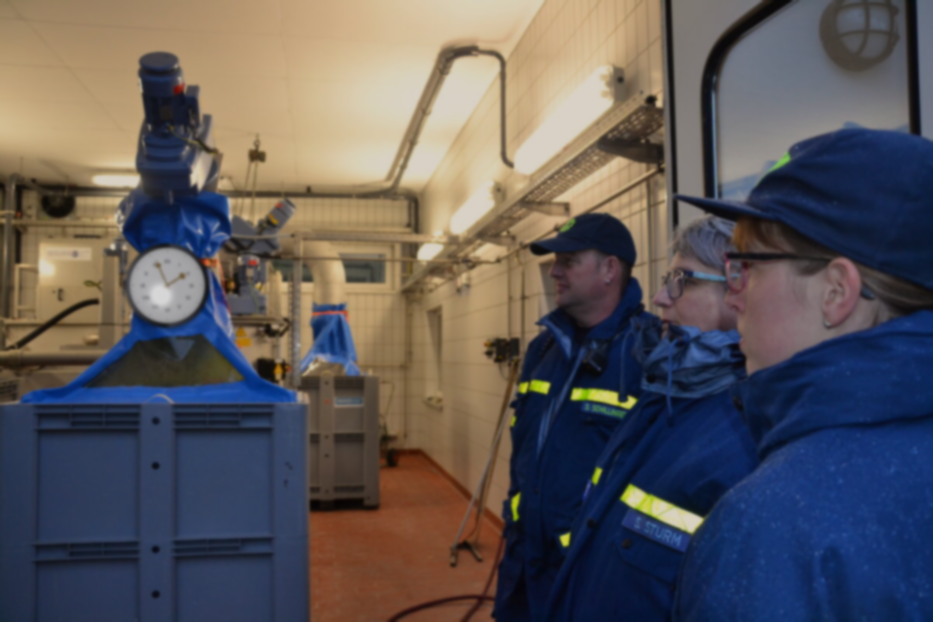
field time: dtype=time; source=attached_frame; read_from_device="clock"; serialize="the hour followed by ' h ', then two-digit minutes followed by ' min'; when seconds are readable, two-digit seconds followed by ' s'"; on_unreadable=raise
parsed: 1 h 56 min
